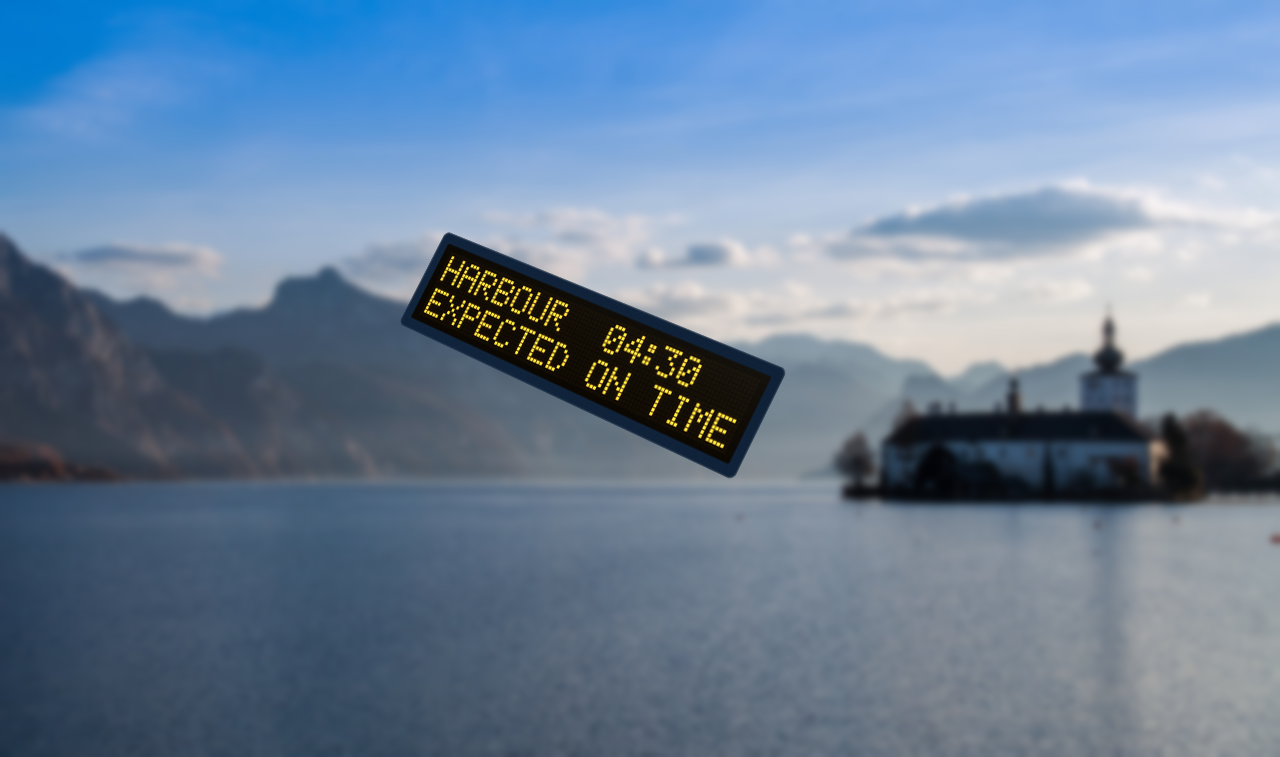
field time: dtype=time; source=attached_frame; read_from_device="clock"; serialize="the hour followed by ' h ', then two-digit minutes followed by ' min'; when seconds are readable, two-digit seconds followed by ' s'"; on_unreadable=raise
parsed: 4 h 30 min
